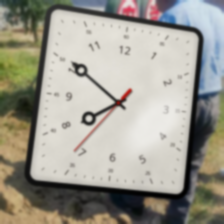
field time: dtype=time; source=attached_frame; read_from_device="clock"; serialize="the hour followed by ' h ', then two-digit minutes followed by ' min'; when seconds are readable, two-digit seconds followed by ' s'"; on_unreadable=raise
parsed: 7 h 50 min 36 s
